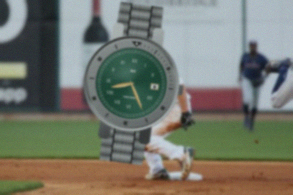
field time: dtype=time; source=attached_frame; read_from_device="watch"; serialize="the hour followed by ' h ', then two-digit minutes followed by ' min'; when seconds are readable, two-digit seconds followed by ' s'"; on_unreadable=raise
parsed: 8 h 25 min
